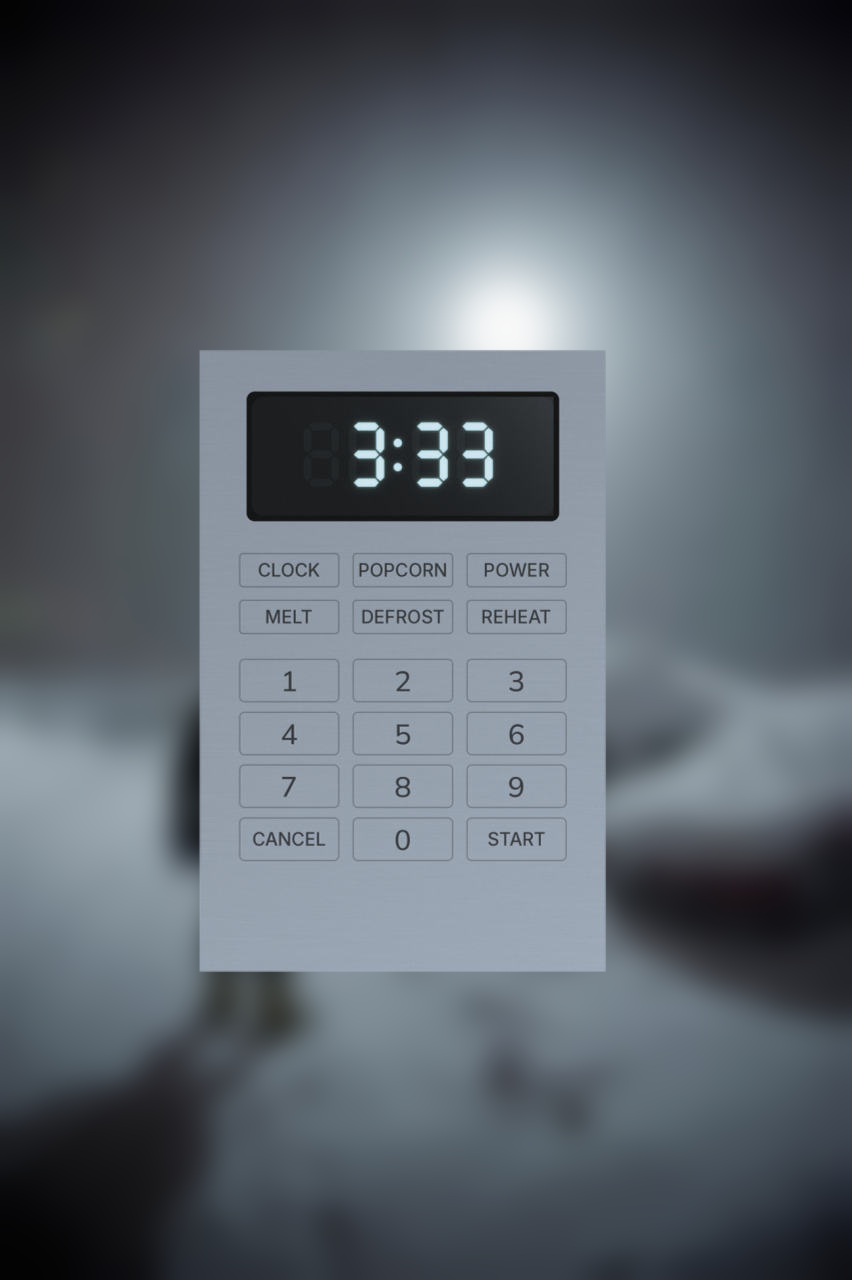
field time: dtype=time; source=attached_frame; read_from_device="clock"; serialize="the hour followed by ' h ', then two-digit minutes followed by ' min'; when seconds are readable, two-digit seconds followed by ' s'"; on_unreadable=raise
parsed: 3 h 33 min
